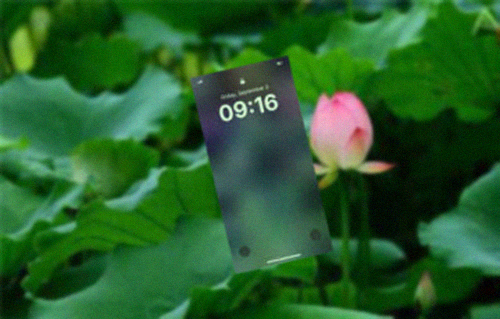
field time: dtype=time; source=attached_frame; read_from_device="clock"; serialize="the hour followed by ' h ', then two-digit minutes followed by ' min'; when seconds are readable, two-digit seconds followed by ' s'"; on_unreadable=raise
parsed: 9 h 16 min
